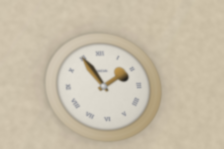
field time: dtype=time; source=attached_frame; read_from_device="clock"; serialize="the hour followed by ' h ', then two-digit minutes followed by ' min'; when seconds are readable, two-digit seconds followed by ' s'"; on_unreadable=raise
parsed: 1 h 55 min
